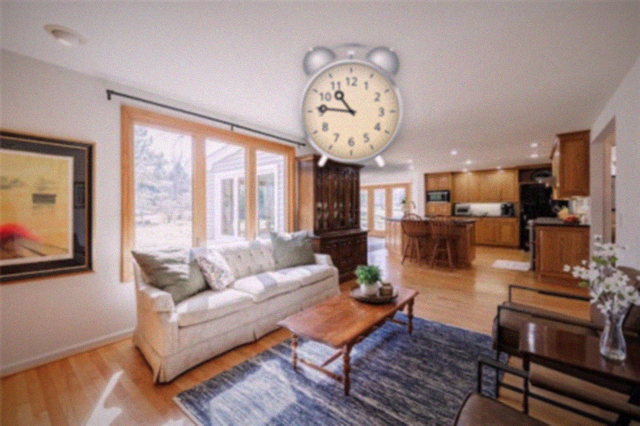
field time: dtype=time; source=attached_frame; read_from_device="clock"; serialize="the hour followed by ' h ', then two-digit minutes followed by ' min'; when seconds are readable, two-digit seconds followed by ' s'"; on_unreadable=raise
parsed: 10 h 46 min
